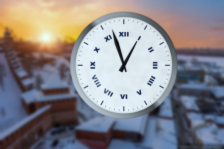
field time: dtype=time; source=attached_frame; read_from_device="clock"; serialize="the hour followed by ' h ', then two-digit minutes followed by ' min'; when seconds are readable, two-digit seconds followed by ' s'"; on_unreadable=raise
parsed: 12 h 57 min
